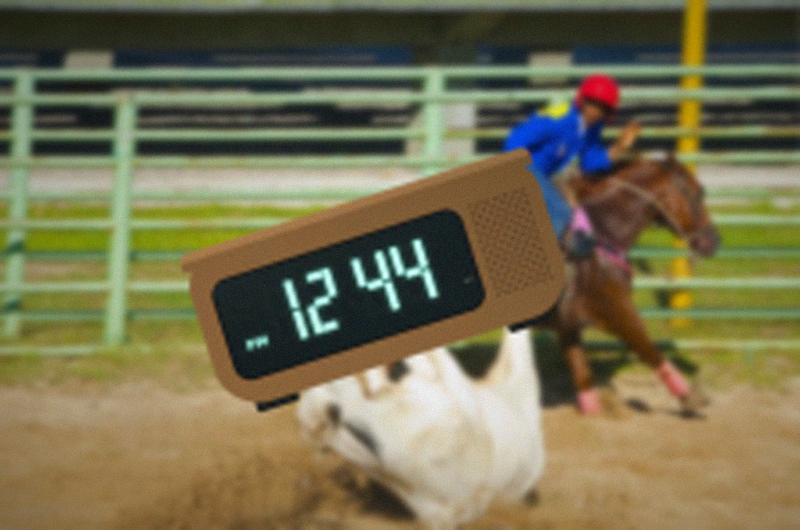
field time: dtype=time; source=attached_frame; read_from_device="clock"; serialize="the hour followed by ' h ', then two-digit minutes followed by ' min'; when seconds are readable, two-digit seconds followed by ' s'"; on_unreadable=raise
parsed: 12 h 44 min
